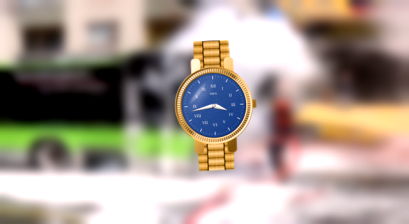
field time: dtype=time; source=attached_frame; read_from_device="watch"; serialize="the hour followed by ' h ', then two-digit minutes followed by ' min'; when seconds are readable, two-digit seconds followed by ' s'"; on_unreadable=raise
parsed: 3 h 43 min
